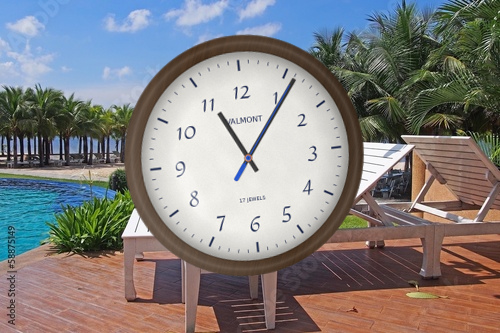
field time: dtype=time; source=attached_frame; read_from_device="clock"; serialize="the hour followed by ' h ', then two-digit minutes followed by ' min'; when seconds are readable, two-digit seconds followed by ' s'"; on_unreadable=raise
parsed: 11 h 06 min 06 s
